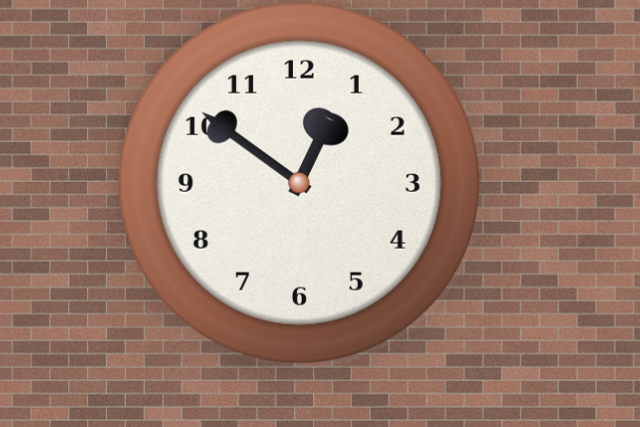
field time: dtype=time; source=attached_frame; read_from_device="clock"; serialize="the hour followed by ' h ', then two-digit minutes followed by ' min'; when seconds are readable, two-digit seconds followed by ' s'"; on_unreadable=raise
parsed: 12 h 51 min
